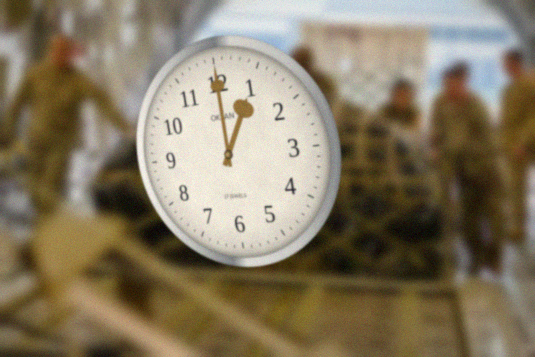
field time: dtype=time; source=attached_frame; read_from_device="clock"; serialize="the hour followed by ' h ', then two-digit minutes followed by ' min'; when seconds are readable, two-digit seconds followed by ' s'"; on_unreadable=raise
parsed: 1 h 00 min
